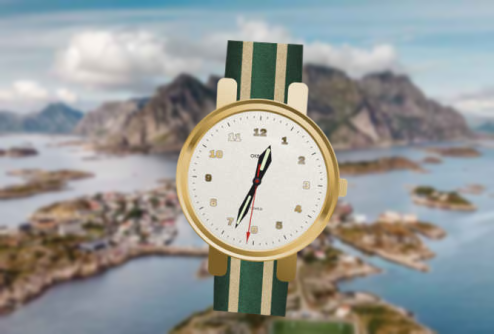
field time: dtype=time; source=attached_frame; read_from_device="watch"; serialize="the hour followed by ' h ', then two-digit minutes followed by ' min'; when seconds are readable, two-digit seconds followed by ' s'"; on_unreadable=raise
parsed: 12 h 33 min 31 s
